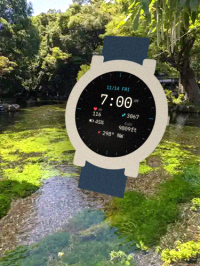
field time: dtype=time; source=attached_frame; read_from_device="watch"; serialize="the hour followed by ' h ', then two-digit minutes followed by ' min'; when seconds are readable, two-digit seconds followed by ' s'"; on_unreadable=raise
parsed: 7 h 00 min
